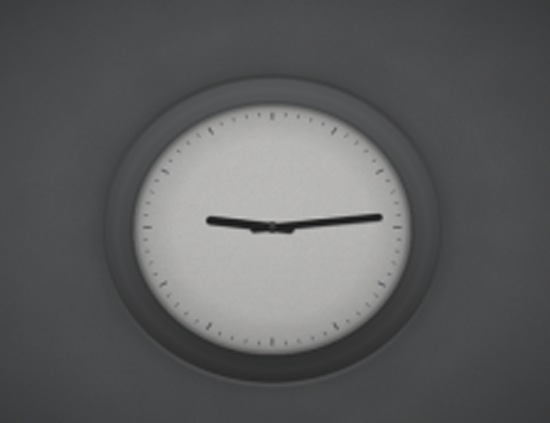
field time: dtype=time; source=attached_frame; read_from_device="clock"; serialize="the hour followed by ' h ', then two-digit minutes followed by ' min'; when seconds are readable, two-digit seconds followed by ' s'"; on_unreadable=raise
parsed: 9 h 14 min
